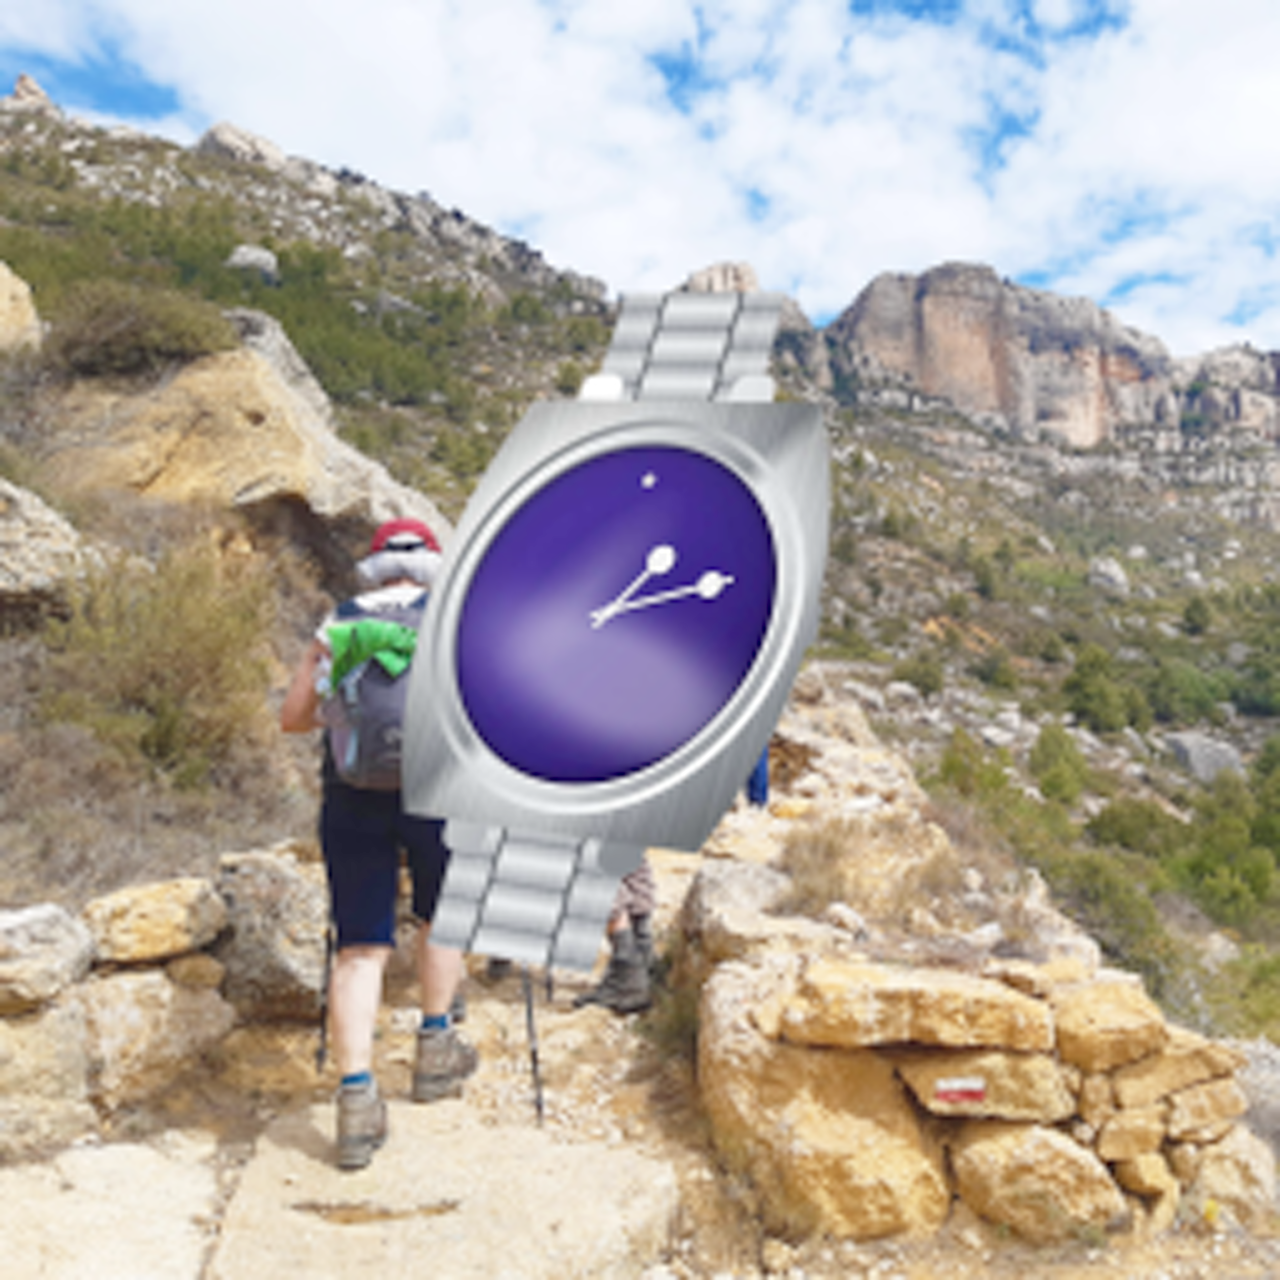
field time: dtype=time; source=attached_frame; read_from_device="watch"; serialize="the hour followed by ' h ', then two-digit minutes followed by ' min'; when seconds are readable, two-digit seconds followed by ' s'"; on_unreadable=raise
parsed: 1 h 12 min
